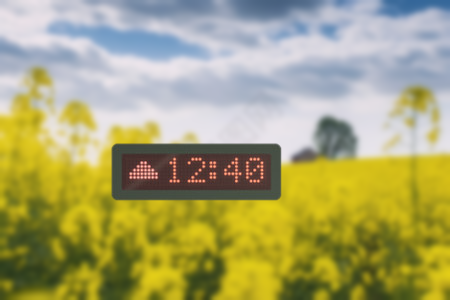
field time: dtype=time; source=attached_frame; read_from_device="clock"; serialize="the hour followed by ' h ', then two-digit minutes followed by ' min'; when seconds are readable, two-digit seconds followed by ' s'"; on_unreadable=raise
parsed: 12 h 40 min
